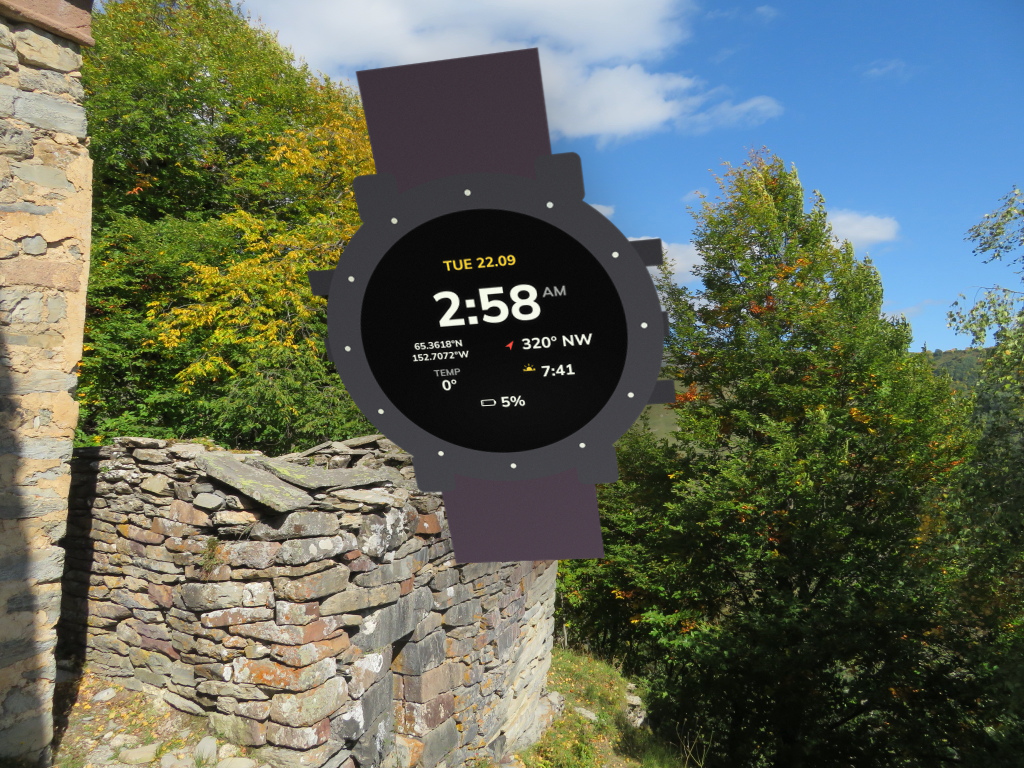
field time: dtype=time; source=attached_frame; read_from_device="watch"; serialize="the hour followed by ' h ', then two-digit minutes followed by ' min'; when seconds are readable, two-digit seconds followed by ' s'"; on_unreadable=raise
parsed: 2 h 58 min
